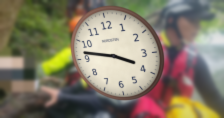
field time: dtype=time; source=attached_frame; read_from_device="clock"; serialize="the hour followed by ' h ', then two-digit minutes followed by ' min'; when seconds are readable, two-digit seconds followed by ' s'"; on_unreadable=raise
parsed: 3 h 47 min
